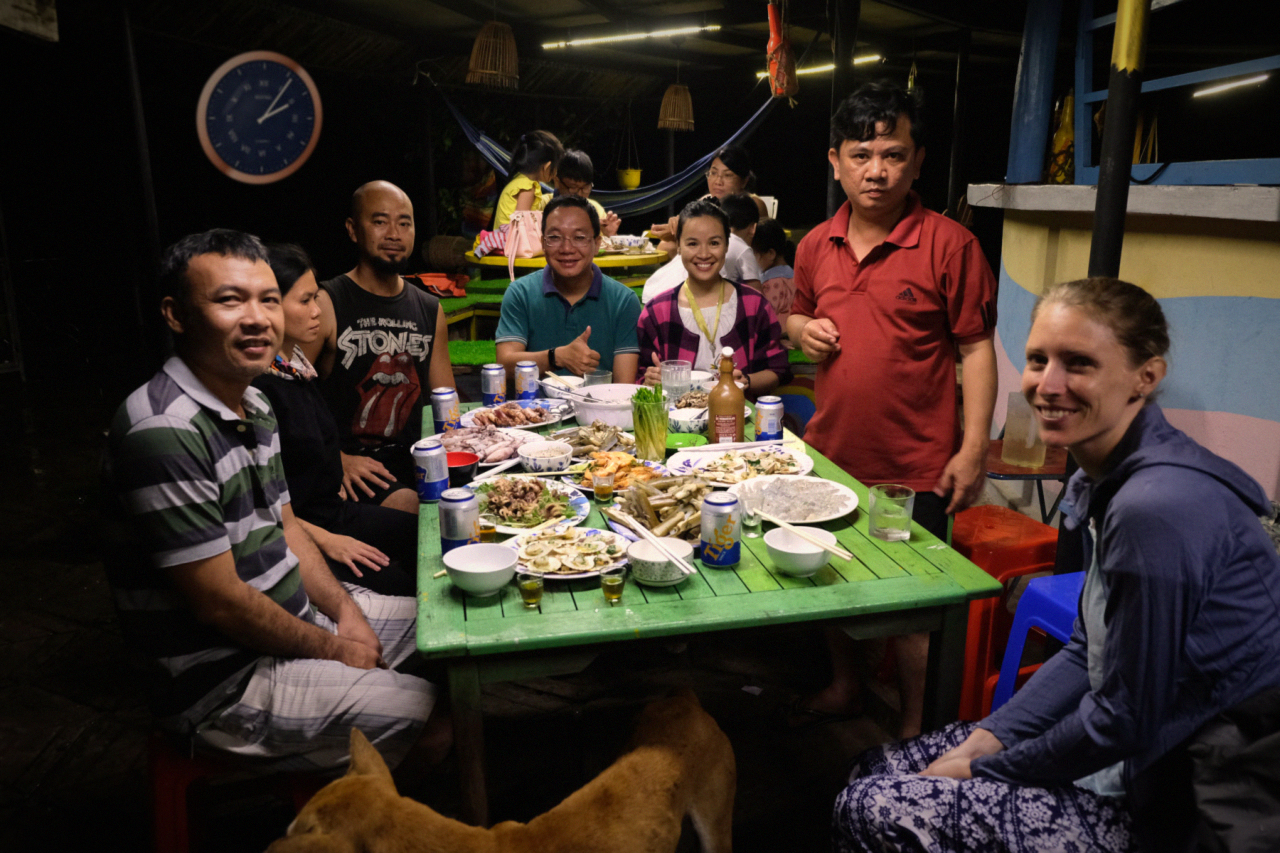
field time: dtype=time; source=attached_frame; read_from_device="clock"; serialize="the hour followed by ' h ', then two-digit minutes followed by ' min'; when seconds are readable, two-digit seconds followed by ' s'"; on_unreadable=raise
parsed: 2 h 06 min
